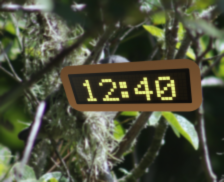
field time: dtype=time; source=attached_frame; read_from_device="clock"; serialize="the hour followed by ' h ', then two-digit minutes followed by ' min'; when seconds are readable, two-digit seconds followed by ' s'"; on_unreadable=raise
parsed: 12 h 40 min
